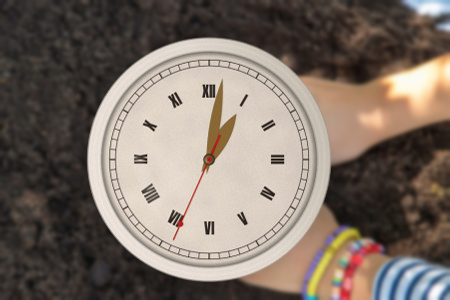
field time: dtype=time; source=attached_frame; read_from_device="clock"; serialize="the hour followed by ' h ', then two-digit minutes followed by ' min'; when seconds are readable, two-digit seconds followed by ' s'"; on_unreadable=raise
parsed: 1 h 01 min 34 s
